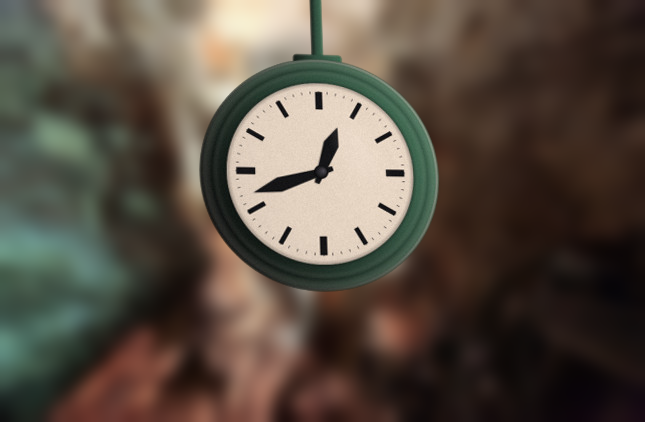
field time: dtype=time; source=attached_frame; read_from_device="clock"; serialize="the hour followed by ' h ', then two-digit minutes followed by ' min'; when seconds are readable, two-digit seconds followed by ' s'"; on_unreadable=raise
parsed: 12 h 42 min
